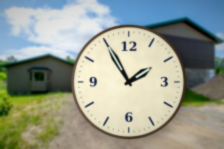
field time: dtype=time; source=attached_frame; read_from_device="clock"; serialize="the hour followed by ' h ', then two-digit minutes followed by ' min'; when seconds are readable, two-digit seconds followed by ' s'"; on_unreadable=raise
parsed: 1 h 55 min
